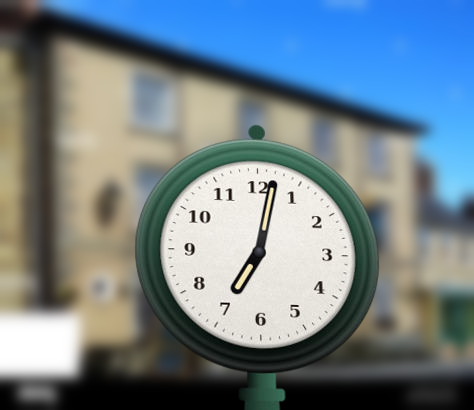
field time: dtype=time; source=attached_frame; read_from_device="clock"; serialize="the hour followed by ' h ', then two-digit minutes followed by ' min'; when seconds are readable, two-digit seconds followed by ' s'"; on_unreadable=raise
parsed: 7 h 02 min
